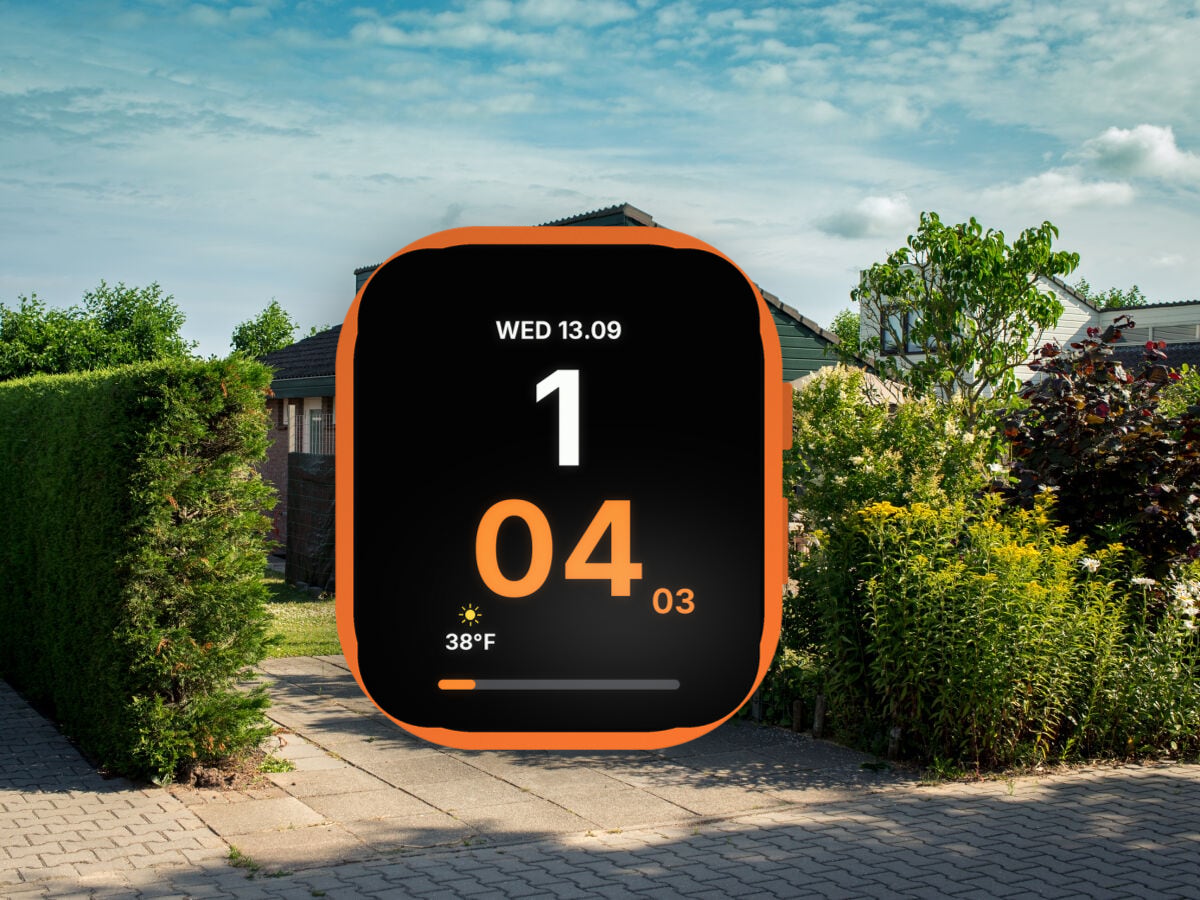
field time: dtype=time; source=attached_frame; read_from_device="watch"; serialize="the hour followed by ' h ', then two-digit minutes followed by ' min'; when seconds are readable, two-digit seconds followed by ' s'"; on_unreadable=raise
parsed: 1 h 04 min 03 s
